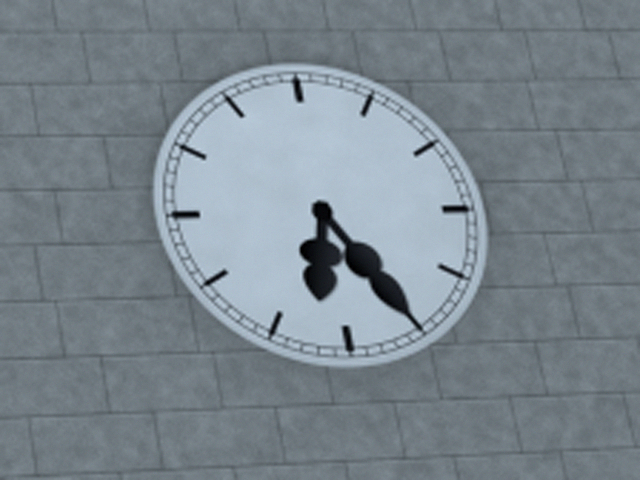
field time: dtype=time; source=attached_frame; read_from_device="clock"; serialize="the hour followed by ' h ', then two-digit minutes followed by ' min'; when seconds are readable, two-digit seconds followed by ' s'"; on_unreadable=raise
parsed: 6 h 25 min
